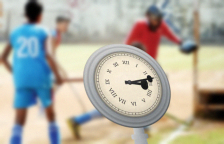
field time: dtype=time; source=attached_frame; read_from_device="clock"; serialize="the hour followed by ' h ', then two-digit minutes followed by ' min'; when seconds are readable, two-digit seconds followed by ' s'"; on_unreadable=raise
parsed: 3 h 13 min
